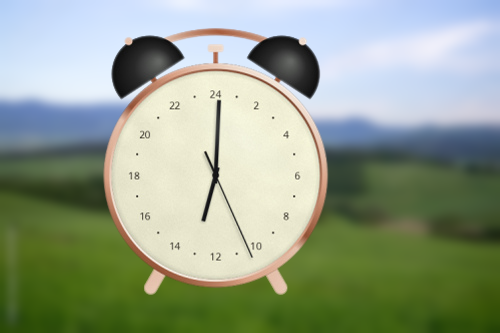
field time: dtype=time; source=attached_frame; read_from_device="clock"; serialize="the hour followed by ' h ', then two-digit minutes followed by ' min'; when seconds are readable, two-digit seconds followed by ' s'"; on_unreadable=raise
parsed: 13 h 00 min 26 s
